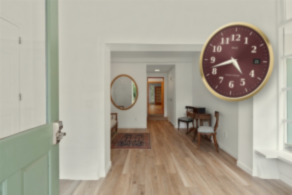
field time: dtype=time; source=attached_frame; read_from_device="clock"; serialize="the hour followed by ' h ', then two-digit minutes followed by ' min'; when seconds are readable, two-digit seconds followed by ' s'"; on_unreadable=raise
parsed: 4 h 42 min
